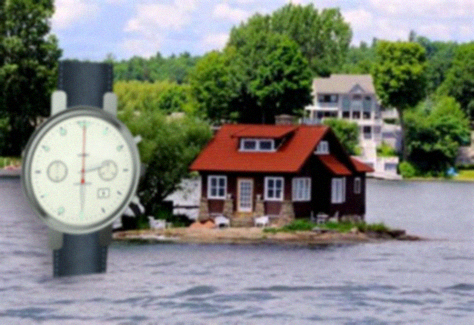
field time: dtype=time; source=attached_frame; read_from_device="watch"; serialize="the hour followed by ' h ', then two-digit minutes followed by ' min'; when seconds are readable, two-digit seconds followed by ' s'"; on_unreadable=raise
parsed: 2 h 30 min
